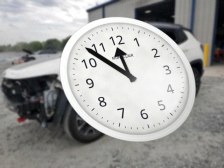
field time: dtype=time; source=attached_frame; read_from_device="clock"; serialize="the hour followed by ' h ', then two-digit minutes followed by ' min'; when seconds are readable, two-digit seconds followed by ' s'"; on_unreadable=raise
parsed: 11 h 53 min
